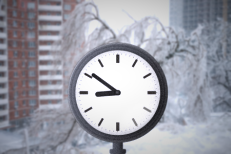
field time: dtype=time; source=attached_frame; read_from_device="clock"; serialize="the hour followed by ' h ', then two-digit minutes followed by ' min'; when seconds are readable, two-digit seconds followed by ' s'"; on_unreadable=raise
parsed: 8 h 51 min
